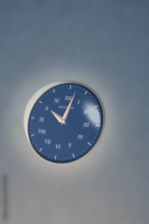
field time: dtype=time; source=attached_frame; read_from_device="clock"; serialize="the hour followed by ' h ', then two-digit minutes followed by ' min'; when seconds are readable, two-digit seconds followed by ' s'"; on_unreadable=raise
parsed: 10 h 02 min
